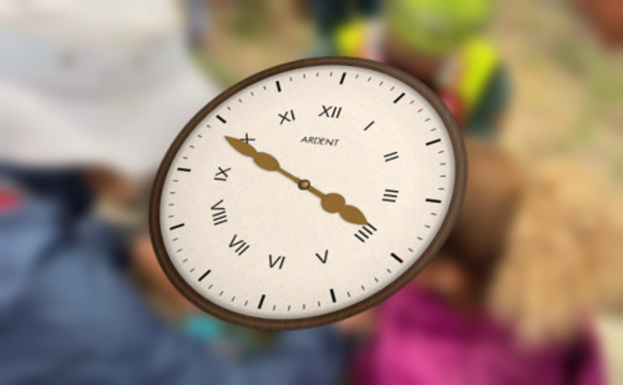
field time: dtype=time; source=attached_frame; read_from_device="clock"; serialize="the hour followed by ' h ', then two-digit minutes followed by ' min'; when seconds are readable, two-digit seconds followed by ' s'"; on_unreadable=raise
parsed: 3 h 49 min
